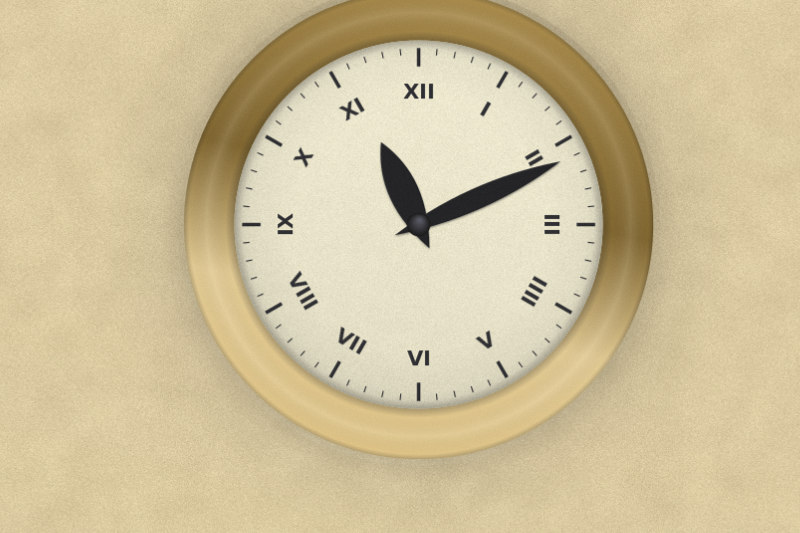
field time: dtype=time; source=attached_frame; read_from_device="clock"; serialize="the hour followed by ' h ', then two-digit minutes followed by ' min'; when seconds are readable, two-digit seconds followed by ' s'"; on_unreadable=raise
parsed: 11 h 11 min
